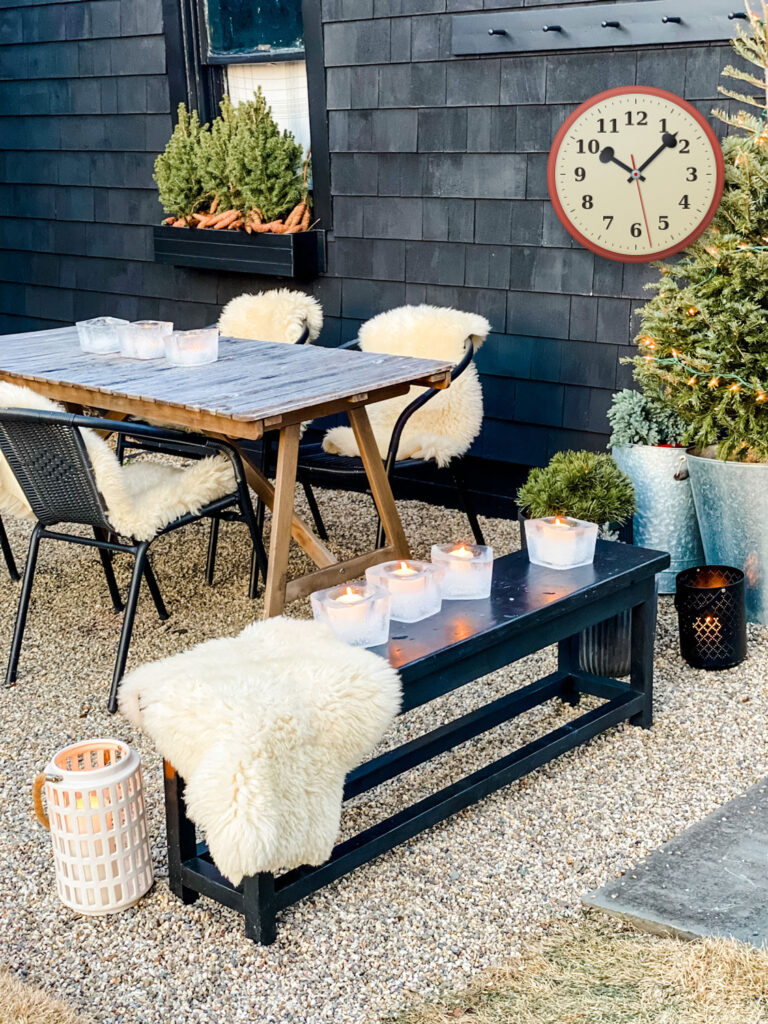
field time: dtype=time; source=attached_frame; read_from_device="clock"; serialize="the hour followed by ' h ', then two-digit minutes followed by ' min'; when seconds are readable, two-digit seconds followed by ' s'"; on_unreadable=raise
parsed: 10 h 07 min 28 s
